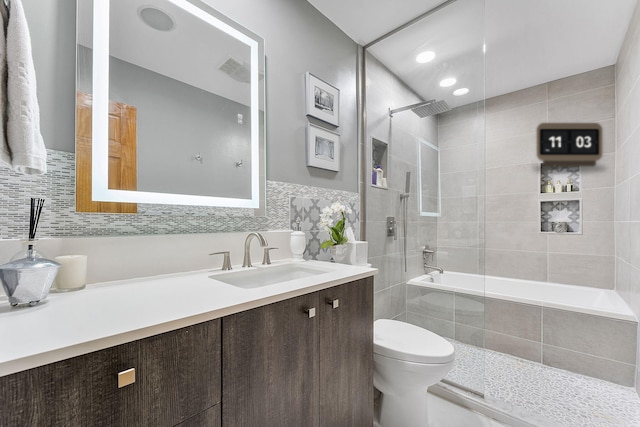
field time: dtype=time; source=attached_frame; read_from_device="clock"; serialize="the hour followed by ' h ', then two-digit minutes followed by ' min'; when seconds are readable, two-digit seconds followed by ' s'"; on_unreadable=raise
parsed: 11 h 03 min
